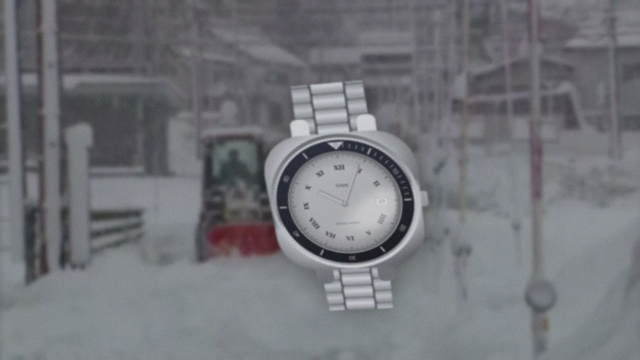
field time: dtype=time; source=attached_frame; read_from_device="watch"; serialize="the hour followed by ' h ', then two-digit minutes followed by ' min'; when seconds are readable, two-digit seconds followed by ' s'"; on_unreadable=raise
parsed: 10 h 04 min
